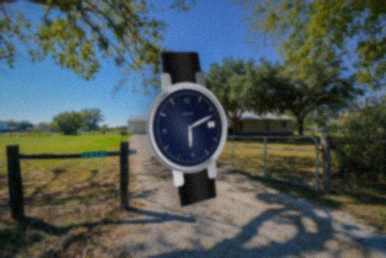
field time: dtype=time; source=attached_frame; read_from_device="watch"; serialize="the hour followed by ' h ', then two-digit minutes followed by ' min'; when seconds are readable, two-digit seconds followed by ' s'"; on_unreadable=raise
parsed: 6 h 12 min
